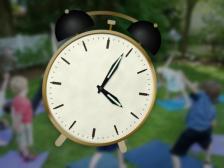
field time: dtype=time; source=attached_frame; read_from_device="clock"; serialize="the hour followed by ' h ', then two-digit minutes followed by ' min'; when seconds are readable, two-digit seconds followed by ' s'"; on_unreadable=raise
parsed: 4 h 04 min
